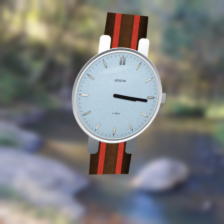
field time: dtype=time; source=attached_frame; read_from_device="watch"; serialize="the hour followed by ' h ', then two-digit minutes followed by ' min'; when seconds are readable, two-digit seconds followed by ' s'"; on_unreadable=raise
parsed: 3 h 16 min
